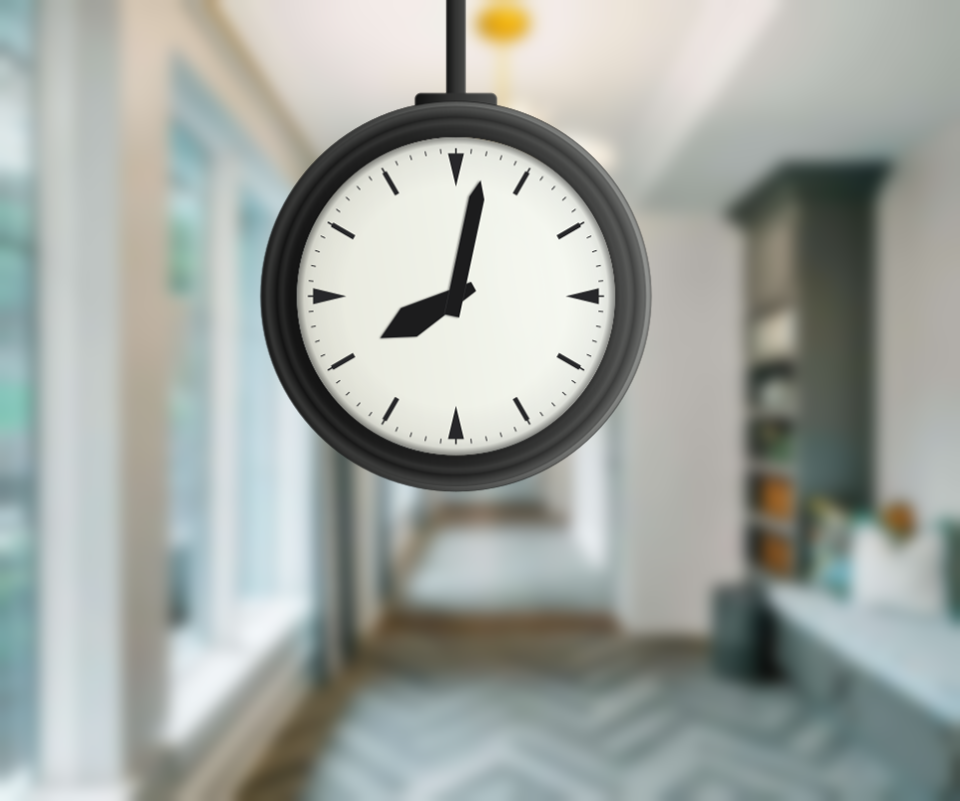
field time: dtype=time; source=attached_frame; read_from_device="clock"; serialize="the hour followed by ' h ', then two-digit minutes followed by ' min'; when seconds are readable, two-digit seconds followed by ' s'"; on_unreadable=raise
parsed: 8 h 02 min
